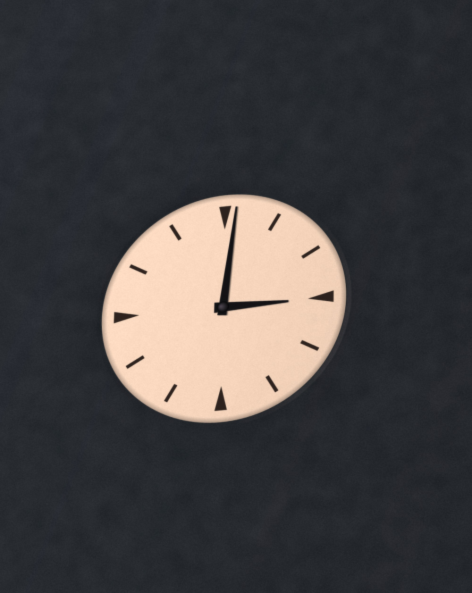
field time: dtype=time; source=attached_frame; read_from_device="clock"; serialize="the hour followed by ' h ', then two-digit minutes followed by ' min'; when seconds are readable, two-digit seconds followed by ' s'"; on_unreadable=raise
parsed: 3 h 01 min
